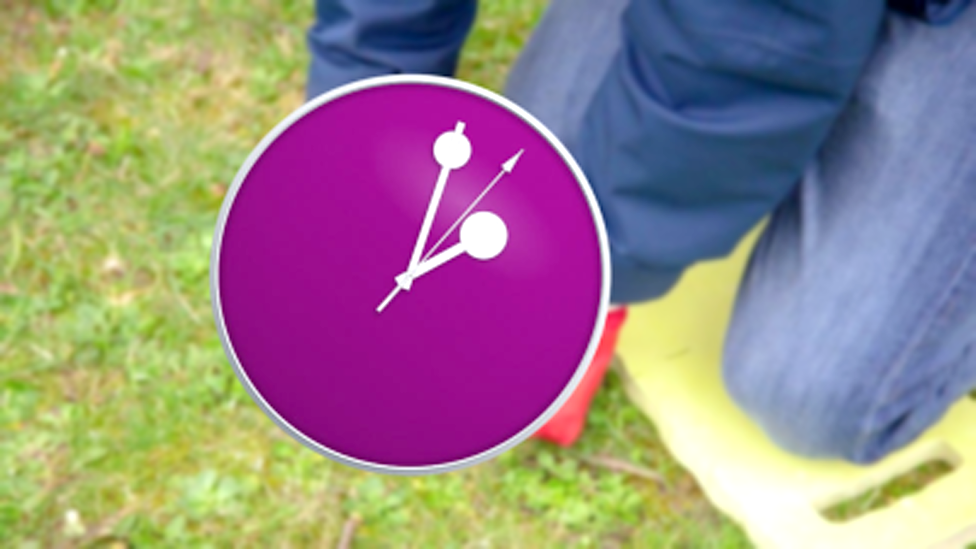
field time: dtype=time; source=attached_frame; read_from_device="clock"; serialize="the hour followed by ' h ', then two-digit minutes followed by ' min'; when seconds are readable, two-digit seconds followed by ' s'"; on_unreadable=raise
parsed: 2 h 03 min 07 s
